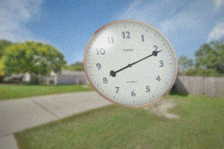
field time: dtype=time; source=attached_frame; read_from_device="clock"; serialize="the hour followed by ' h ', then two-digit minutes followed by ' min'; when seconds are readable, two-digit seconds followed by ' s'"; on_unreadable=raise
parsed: 8 h 11 min
